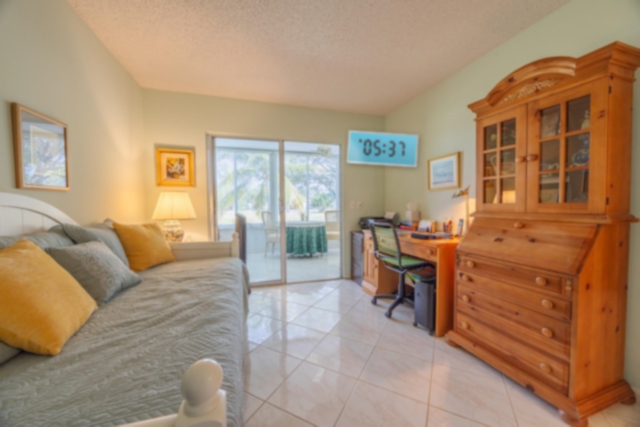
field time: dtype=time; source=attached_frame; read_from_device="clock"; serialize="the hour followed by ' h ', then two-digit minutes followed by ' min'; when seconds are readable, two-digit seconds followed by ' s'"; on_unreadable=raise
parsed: 5 h 37 min
